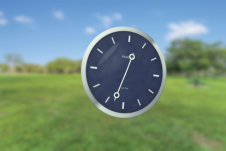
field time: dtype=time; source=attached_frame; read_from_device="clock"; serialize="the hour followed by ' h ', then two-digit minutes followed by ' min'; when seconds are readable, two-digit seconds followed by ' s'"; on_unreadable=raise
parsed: 12 h 33 min
